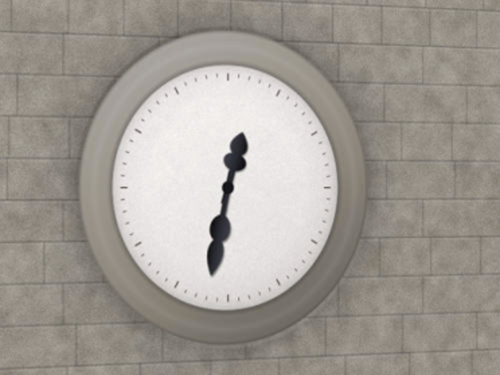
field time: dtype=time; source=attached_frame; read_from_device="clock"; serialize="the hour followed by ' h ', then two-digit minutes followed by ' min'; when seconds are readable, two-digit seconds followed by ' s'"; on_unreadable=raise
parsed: 12 h 32 min
